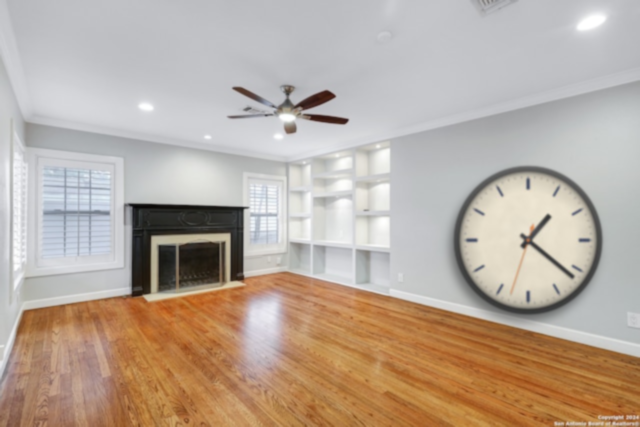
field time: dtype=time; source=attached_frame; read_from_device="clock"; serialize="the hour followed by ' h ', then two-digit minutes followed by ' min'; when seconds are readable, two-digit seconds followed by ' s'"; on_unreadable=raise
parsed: 1 h 21 min 33 s
